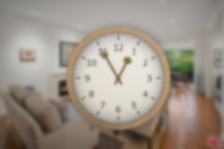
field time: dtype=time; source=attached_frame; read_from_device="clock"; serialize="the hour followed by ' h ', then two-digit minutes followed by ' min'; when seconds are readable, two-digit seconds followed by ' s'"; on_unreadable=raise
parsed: 12 h 55 min
